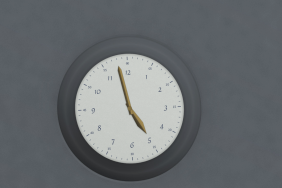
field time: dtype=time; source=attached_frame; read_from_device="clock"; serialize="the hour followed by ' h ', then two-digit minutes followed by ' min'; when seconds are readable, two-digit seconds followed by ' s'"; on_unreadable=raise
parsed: 4 h 58 min
